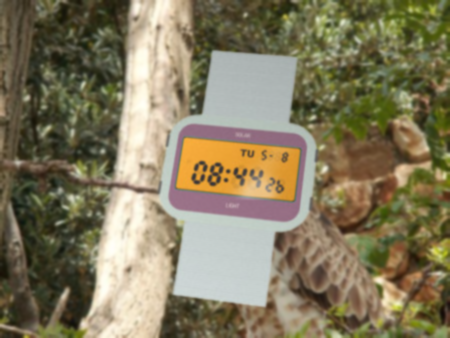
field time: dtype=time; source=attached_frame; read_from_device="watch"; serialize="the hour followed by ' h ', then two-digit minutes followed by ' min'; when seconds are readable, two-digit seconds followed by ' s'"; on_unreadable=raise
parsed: 8 h 44 min 26 s
